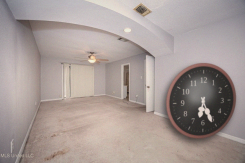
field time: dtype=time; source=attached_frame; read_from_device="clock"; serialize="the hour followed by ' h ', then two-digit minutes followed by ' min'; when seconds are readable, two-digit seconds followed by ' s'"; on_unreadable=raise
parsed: 6 h 26 min
